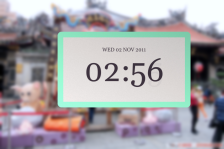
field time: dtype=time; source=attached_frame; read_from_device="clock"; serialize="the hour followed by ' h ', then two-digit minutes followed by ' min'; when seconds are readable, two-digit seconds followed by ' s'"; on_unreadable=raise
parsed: 2 h 56 min
